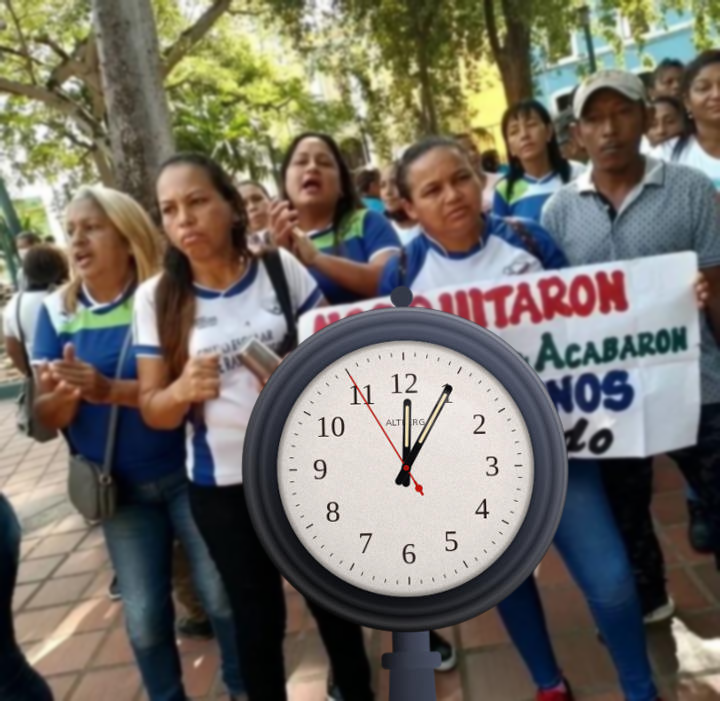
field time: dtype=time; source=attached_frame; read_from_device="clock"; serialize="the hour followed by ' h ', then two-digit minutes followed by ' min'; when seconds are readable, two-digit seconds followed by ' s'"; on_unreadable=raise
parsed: 12 h 04 min 55 s
